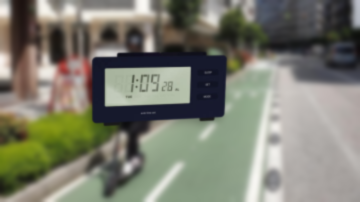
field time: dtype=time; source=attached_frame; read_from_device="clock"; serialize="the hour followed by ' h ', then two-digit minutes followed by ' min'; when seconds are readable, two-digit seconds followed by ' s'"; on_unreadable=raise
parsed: 1 h 09 min 28 s
